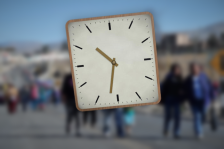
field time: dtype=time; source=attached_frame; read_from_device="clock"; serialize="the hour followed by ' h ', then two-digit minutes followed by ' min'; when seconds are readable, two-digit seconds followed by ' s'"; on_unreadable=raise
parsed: 10 h 32 min
